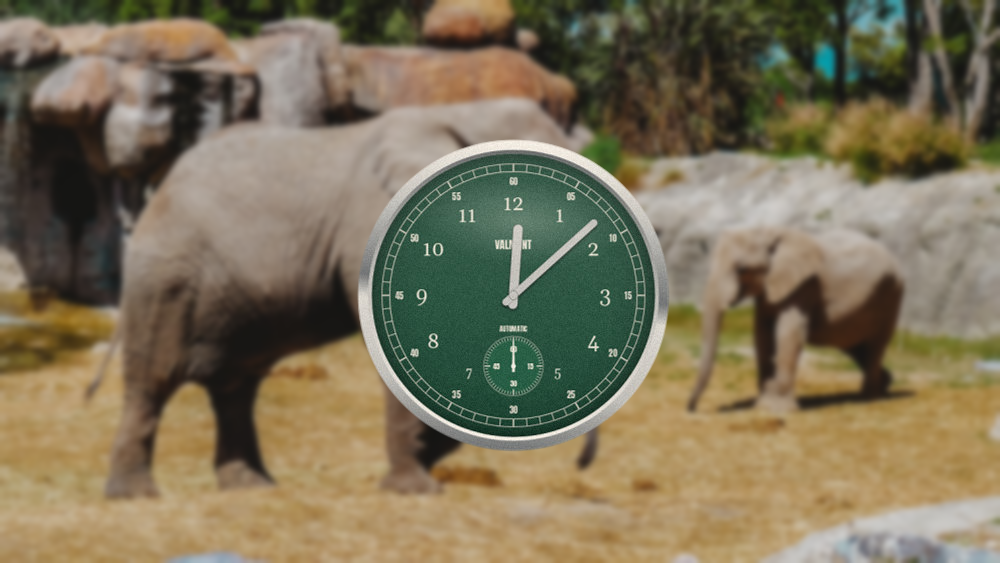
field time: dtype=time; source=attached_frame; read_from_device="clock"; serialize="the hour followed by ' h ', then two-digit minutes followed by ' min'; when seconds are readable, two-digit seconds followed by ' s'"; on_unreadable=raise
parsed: 12 h 08 min
